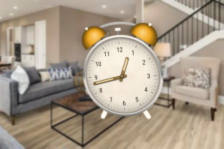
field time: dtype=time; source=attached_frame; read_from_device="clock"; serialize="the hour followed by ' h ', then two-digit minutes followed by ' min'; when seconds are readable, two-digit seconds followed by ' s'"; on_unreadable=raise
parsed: 12 h 43 min
